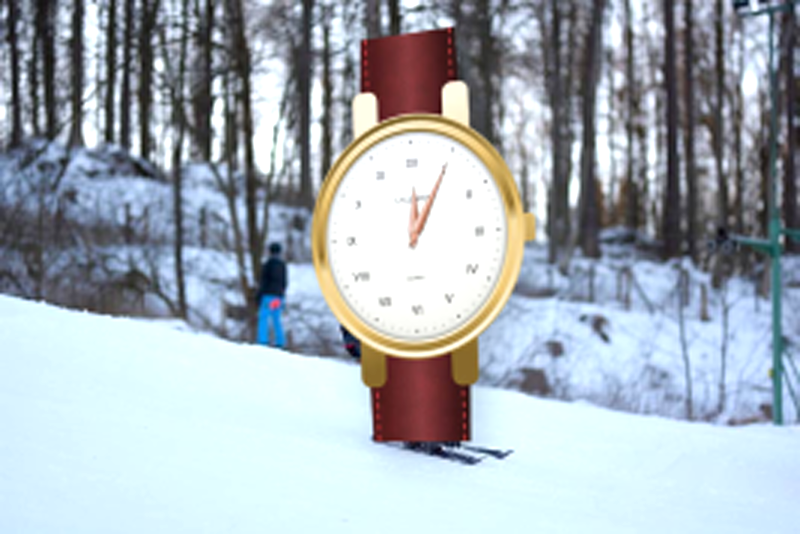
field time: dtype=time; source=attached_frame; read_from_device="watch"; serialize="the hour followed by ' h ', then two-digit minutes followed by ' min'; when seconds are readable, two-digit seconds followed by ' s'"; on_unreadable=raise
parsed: 12 h 05 min
